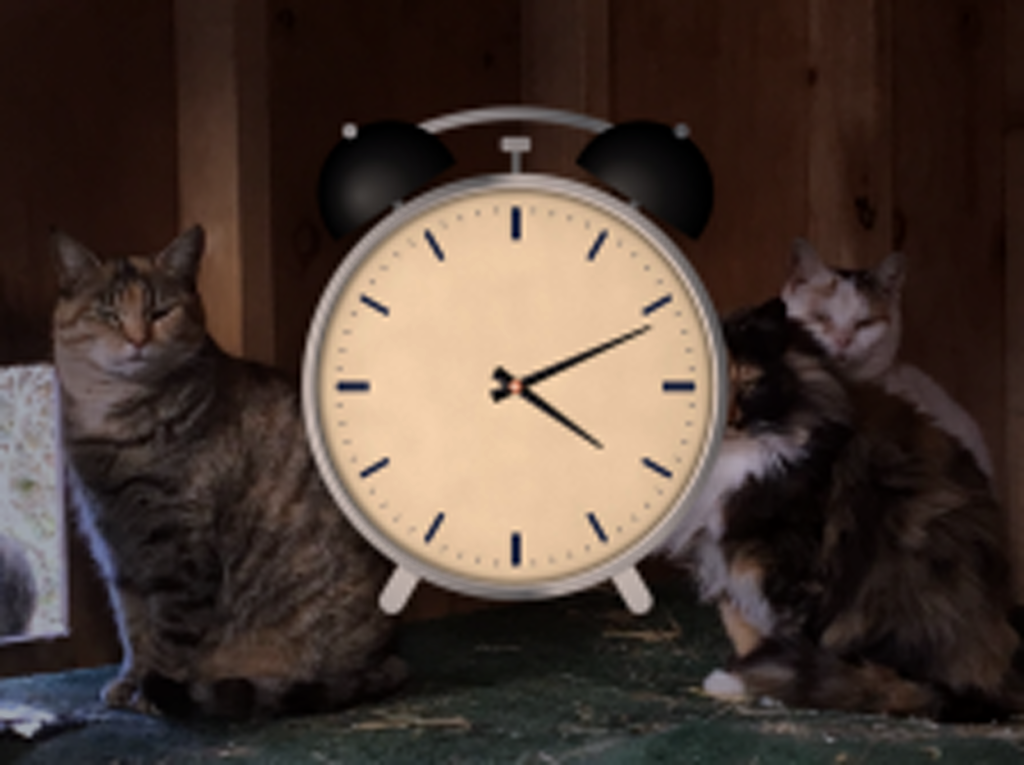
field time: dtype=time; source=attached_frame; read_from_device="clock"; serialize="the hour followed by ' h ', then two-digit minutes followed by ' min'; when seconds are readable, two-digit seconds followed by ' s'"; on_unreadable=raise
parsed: 4 h 11 min
